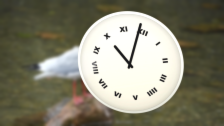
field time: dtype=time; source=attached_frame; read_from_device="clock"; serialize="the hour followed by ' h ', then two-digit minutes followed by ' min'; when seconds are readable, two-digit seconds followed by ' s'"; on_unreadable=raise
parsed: 9 h 59 min
